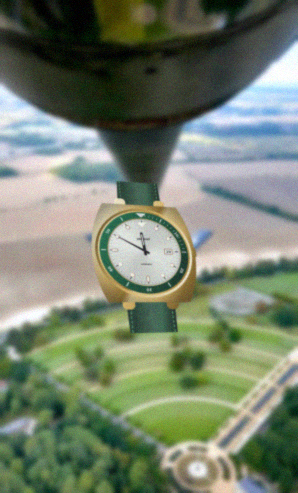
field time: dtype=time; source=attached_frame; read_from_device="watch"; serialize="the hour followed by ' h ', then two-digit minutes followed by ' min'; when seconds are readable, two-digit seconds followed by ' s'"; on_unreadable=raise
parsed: 11 h 50 min
